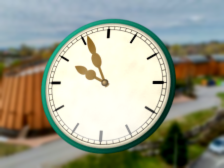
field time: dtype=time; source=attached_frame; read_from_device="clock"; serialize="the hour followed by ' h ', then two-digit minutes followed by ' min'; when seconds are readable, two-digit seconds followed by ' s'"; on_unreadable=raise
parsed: 9 h 56 min
